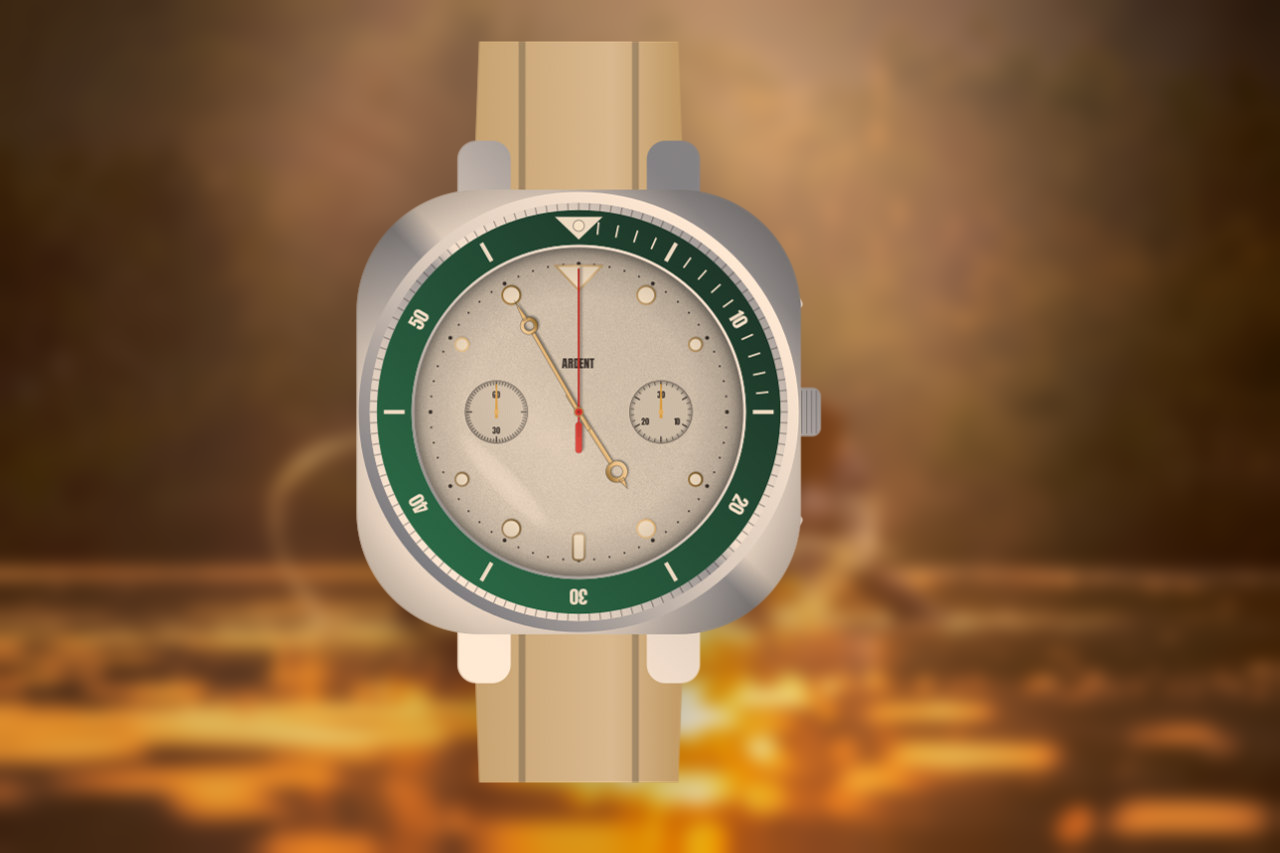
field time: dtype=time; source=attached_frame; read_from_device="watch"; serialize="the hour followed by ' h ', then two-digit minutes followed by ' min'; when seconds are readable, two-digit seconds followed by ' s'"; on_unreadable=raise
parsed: 4 h 55 min
